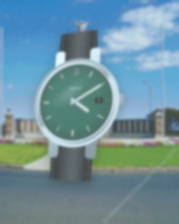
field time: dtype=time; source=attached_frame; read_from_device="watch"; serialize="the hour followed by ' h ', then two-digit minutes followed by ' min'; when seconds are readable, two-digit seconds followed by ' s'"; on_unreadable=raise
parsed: 4 h 10 min
